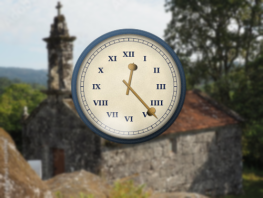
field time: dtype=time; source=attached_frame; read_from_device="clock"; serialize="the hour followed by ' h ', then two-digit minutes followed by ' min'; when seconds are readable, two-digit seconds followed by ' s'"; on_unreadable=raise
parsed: 12 h 23 min
